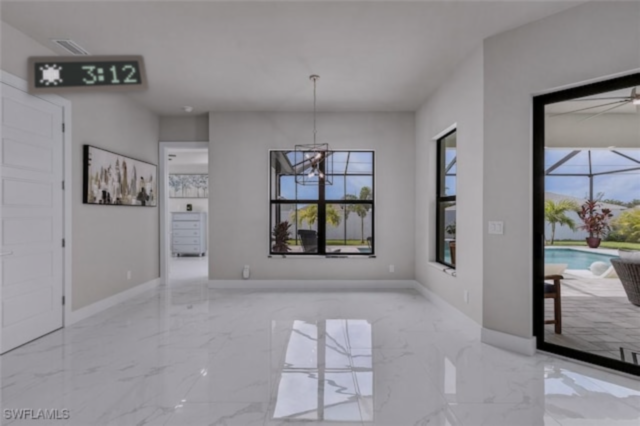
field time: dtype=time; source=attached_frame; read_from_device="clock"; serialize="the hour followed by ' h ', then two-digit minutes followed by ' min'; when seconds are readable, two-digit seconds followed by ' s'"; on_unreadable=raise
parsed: 3 h 12 min
